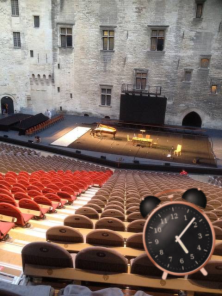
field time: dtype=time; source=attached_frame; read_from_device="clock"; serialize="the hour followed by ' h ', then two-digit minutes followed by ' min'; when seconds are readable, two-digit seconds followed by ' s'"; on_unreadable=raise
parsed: 5 h 08 min
